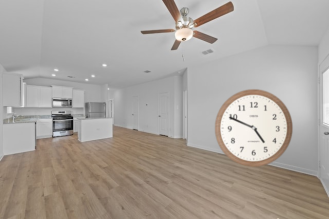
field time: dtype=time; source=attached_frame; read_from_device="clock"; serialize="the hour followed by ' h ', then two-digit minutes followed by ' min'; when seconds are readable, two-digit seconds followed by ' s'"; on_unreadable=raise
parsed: 4 h 49 min
